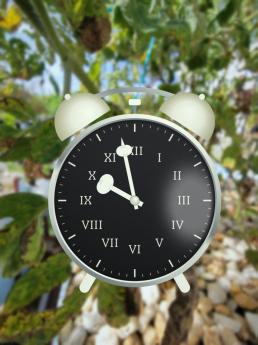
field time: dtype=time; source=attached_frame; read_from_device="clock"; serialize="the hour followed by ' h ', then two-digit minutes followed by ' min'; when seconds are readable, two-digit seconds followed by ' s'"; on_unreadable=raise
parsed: 9 h 58 min
